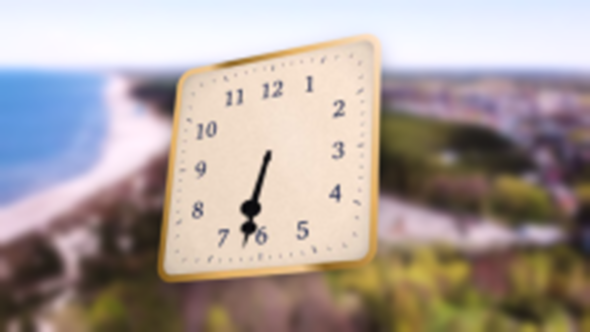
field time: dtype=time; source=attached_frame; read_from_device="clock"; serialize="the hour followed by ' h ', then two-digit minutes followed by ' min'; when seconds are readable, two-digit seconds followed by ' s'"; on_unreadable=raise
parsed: 6 h 32 min
